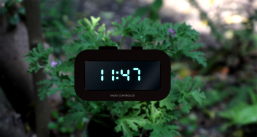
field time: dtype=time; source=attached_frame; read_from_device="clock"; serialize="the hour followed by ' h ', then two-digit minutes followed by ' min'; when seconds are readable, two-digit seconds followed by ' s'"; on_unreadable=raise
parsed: 11 h 47 min
